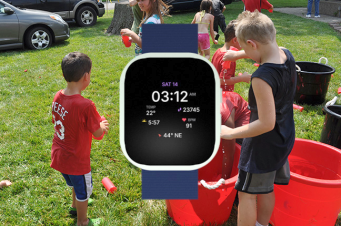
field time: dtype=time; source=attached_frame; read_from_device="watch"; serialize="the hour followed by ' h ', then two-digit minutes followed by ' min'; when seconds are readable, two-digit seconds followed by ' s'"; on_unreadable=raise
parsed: 3 h 12 min
